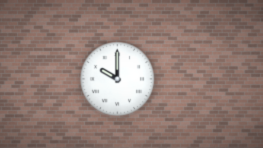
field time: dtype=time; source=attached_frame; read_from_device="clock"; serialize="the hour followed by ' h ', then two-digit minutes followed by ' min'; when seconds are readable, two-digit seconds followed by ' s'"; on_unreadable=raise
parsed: 10 h 00 min
